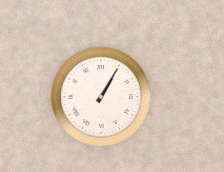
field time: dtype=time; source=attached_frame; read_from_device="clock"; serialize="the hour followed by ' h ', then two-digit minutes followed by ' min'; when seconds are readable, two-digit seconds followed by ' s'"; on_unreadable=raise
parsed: 1 h 05 min
